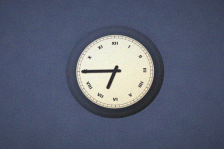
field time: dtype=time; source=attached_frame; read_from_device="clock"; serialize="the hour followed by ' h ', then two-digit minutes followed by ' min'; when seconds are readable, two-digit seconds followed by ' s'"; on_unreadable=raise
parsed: 6 h 45 min
